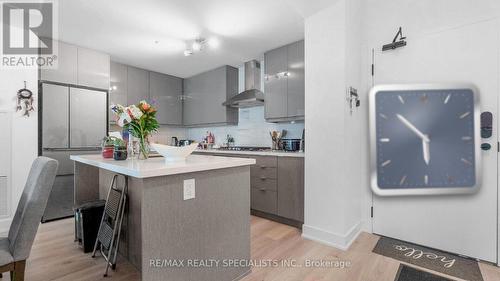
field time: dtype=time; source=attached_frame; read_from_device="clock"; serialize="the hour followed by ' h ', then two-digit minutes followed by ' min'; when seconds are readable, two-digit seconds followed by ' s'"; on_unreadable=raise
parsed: 5 h 52 min
